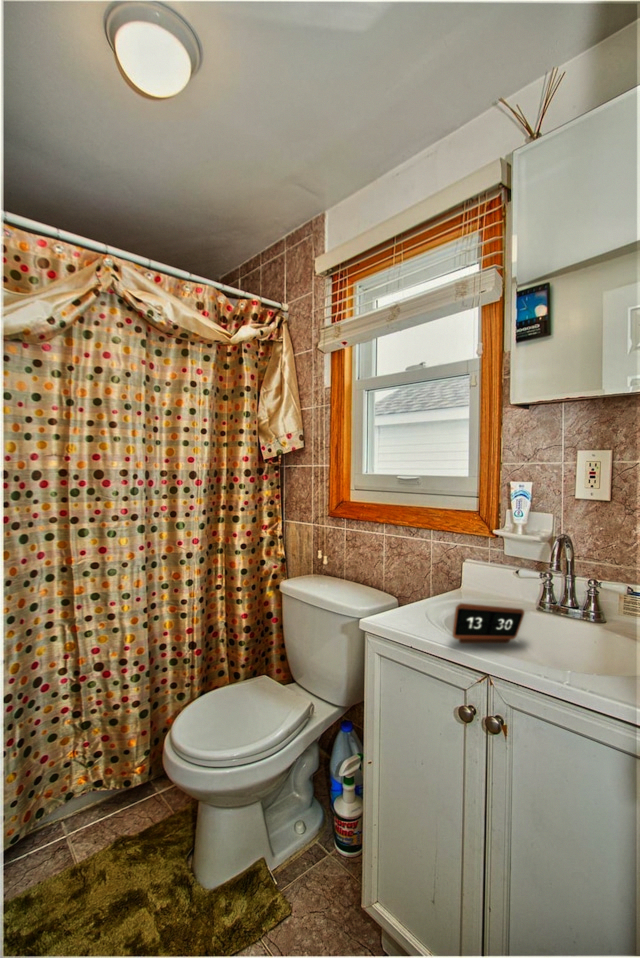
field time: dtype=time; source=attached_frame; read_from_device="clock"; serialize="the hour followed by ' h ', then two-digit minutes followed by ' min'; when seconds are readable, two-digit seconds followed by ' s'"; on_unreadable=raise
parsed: 13 h 30 min
